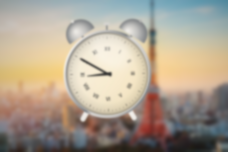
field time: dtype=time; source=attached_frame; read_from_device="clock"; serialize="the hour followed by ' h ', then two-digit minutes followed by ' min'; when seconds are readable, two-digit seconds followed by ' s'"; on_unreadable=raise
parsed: 8 h 50 min
